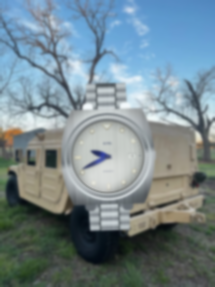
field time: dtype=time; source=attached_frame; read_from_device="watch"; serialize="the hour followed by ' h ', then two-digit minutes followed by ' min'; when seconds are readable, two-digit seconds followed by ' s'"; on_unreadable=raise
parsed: 9 h 41 min
